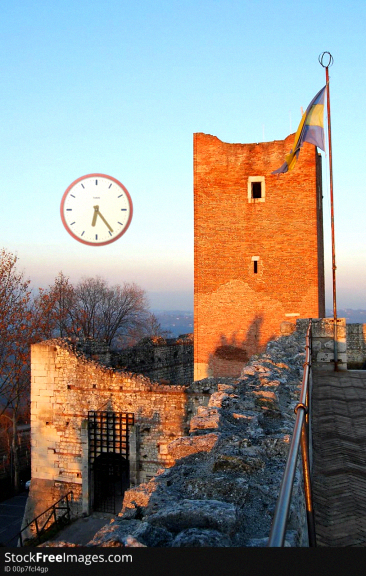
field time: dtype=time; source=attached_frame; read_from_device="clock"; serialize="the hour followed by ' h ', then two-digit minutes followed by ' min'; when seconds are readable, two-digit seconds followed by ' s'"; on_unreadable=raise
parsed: 6 h 24 min
